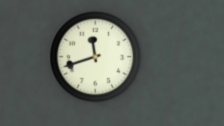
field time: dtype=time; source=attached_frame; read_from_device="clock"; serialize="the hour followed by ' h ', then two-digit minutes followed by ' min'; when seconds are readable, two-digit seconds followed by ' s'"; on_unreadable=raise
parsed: 11 h 42 min
